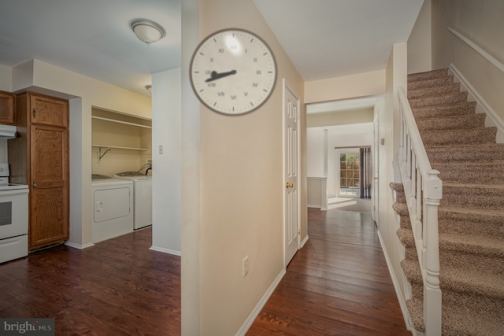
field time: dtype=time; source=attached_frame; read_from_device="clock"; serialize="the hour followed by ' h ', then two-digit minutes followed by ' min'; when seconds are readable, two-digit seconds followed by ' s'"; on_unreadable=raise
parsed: 8 h 42 min
